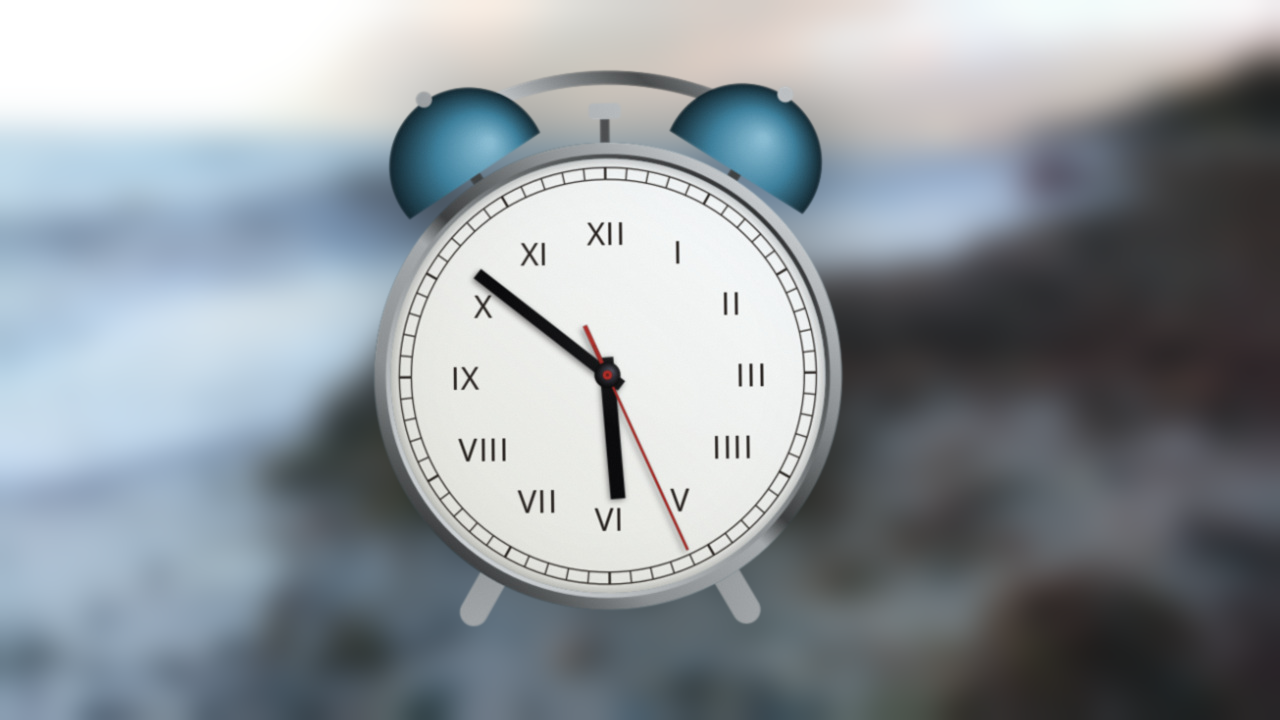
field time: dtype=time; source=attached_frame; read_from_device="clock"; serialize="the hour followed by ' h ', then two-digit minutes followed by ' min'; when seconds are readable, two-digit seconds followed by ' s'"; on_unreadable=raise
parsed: 5 h 51 min 26 s
